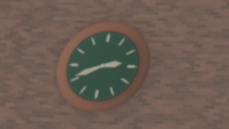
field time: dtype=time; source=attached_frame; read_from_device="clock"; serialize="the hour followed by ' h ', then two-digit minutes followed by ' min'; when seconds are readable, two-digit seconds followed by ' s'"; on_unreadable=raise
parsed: 2 h 41 min
